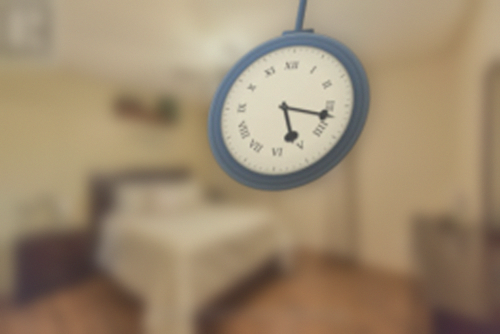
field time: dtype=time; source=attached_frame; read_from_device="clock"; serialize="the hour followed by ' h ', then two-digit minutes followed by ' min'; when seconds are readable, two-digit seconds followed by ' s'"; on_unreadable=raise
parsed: 5 h 17 min
